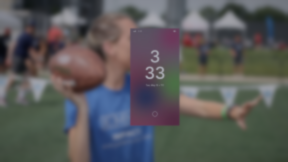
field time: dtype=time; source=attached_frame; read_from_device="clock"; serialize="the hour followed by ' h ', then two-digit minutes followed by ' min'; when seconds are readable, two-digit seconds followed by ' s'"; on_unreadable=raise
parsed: 3 h 33 min
